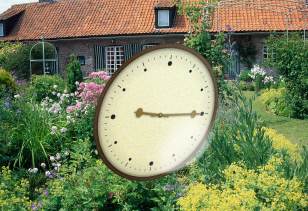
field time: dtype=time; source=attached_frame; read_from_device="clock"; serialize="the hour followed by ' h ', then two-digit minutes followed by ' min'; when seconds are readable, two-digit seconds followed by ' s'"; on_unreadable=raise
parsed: 9 h 15 min
